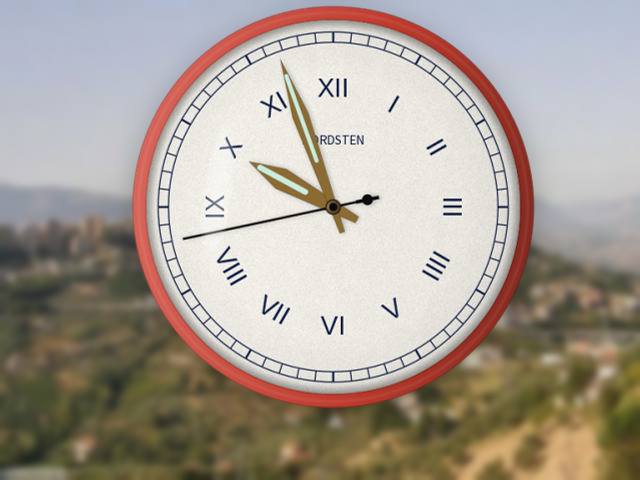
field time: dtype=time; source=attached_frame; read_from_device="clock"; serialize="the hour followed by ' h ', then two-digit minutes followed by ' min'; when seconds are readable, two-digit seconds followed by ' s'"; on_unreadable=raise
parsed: 9 h 56 min 43 s
